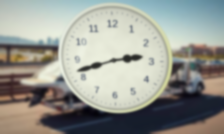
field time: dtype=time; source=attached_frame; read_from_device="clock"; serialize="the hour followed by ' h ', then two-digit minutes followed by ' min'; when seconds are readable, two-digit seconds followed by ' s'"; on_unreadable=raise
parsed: 2 h 42 min
